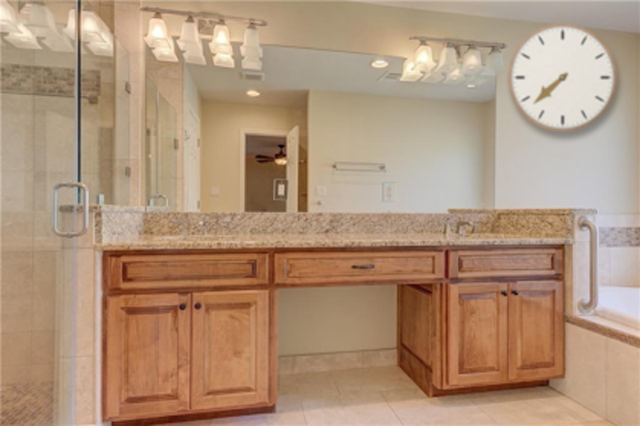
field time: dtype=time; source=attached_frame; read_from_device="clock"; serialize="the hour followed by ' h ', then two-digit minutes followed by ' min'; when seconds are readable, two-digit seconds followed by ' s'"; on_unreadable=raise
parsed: 7 h 38 min
